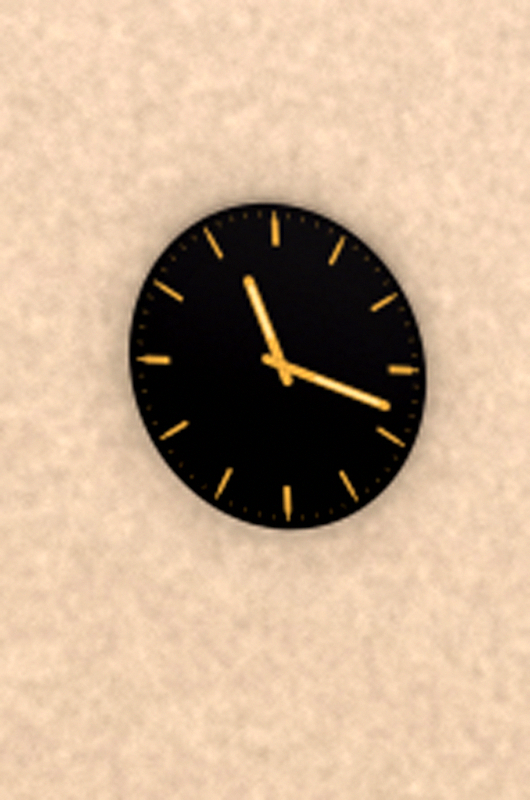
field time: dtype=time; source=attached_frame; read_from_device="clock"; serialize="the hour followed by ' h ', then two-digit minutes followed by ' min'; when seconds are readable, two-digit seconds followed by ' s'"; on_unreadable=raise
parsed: 11 h 18 min
